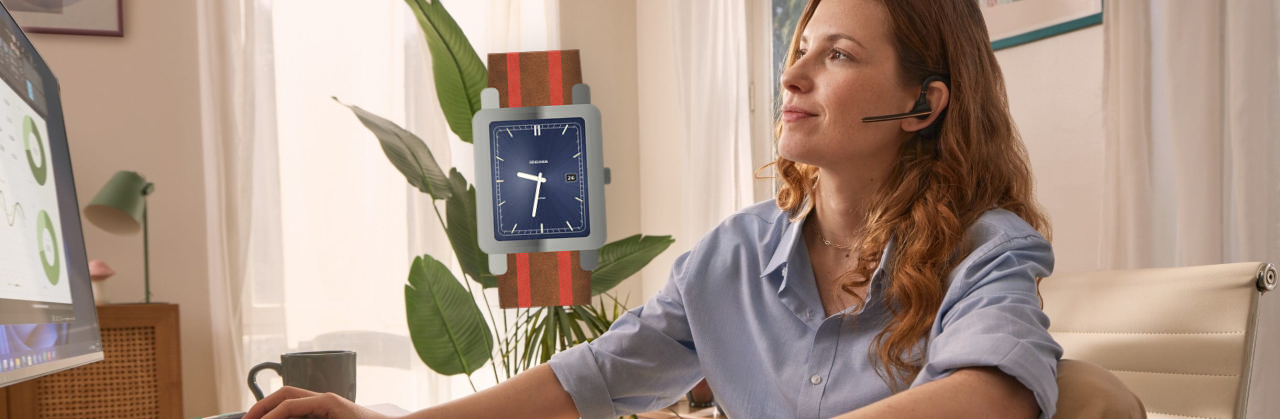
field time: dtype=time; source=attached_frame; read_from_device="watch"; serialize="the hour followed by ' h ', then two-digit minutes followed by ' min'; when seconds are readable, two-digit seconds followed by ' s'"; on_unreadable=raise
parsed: 9 h 32 min
